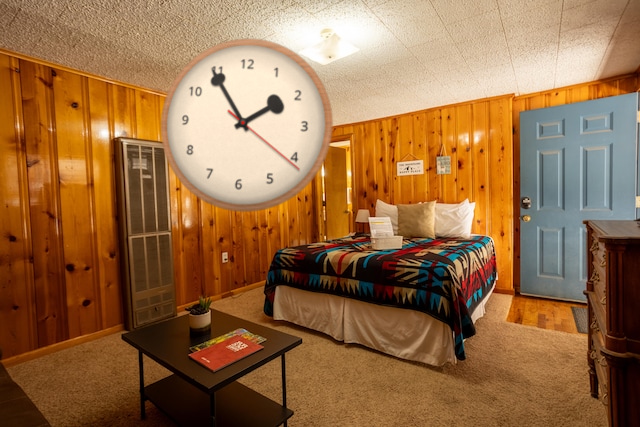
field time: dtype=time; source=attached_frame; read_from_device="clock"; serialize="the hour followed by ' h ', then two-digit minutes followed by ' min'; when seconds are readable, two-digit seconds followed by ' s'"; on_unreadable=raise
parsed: 1 h 54 min 21 s
